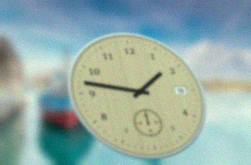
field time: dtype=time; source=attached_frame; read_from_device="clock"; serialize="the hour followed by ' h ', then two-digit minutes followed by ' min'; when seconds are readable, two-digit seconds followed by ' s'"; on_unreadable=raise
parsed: 1 h 47 min
